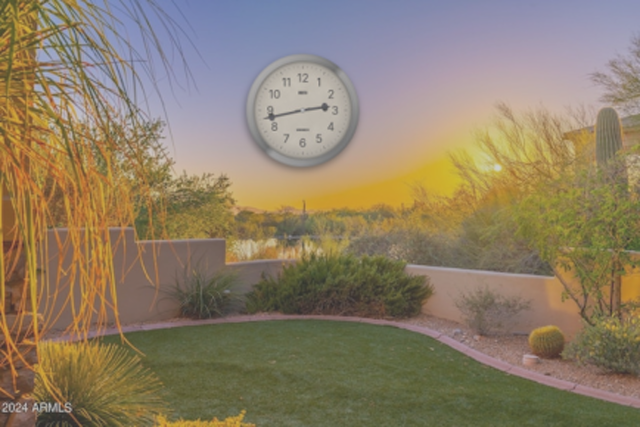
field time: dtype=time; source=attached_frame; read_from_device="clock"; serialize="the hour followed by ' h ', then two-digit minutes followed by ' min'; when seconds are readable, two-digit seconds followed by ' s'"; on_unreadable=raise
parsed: 2 h 43 min
